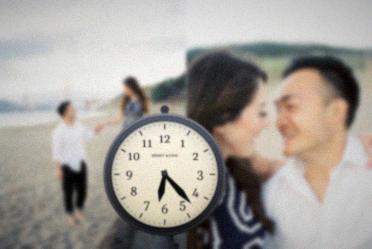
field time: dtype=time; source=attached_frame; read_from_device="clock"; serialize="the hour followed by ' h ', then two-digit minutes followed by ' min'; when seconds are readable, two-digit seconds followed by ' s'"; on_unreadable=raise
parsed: 6 h 23 min
